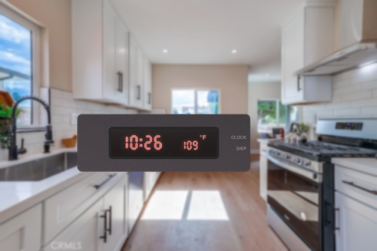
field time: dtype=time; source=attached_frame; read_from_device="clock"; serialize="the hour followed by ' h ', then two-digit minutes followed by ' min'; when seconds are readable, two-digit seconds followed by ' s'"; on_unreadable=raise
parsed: 10 h 26 min
